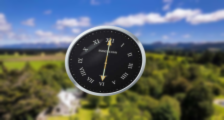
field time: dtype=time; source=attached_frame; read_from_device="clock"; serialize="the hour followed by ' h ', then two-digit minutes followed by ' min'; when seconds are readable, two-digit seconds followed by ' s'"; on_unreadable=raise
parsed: 6 h 00 min
